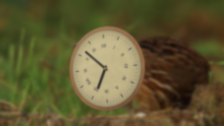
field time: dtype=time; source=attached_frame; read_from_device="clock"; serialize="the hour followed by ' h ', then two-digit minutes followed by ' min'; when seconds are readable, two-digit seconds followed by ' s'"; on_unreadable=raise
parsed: 6 h 52 min
